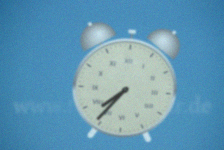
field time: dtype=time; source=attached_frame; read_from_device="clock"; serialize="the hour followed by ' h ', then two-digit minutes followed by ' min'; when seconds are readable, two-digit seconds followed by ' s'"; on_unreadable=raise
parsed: 7 h 36 min
